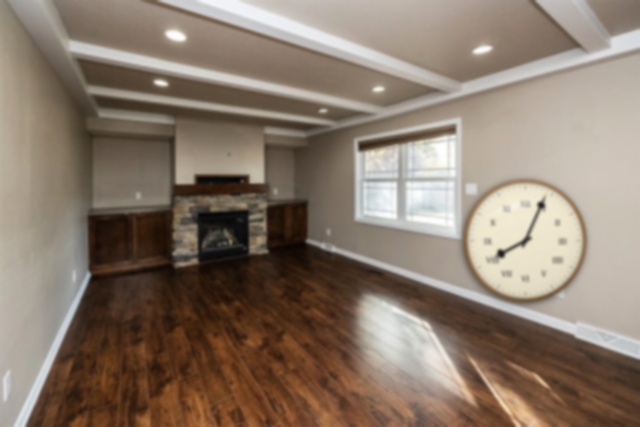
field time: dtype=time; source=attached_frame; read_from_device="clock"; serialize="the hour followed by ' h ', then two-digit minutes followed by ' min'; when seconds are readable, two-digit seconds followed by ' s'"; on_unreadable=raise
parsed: 8 h 04 min
